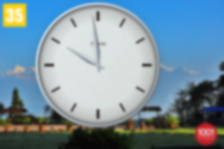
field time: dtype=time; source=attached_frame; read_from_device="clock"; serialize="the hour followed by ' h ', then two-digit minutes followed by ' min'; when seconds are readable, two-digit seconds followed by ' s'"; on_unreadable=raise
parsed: 9 h 59 min
